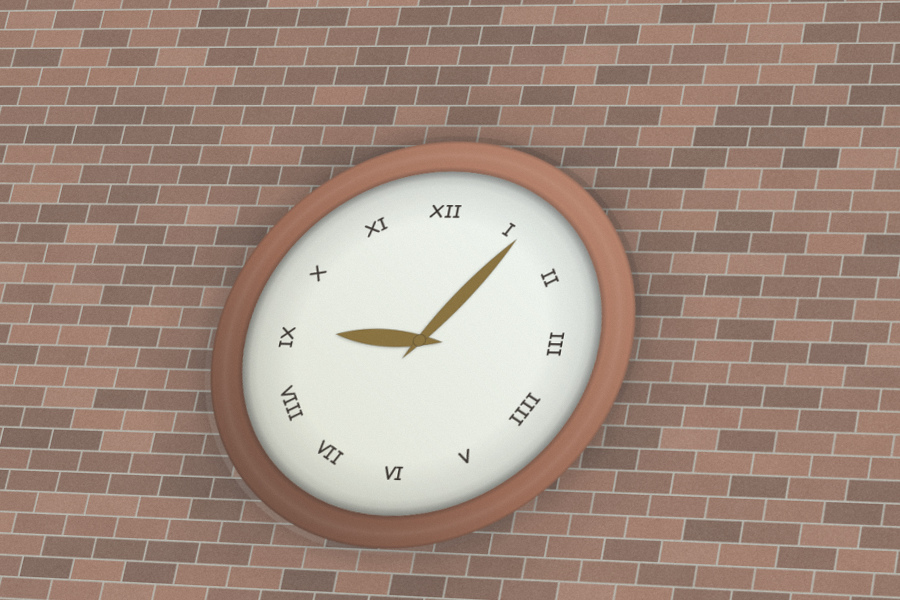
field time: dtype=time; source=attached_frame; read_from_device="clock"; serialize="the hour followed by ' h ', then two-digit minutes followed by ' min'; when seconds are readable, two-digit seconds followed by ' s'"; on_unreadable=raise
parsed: 9 h 06 min
